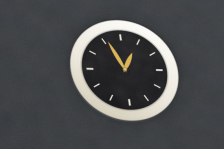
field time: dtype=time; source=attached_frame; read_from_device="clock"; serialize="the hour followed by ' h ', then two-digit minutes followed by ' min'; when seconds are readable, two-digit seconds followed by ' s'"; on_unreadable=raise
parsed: 12 h 56 min
